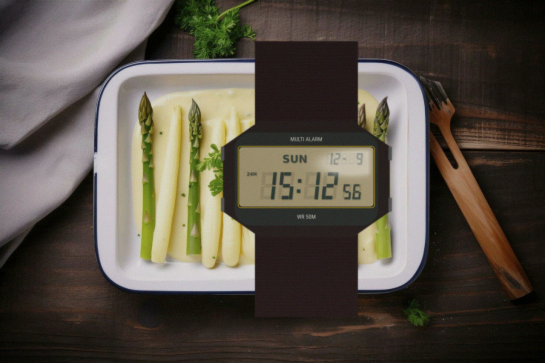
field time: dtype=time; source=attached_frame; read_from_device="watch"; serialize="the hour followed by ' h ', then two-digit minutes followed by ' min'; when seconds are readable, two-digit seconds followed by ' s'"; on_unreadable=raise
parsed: 15 h 12 min 56 s
